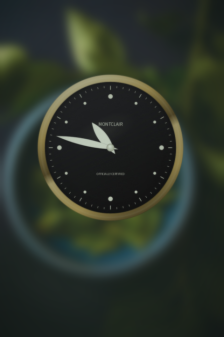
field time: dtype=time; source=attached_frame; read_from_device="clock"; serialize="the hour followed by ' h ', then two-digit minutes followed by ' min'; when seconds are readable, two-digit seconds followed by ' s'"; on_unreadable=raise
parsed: 10 h 47 min
